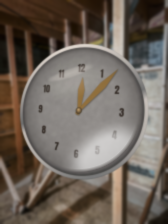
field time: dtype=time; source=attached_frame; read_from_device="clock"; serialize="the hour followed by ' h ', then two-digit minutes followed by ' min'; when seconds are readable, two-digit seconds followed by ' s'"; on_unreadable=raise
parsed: 12 h 07 min
